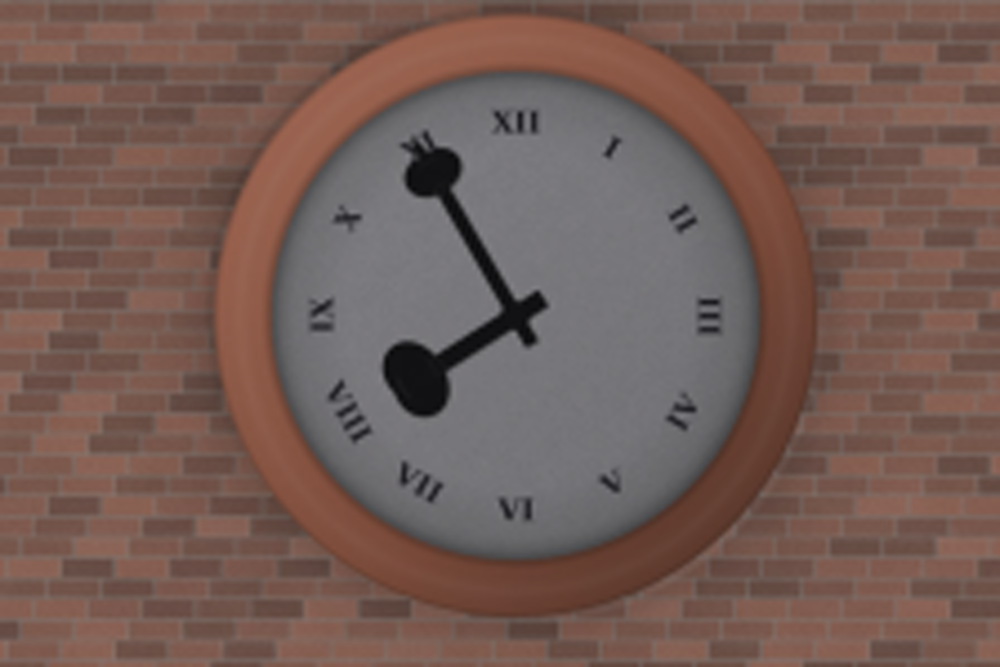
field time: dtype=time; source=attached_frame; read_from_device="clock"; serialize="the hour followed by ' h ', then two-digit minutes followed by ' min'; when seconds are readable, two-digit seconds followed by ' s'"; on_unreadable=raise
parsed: 7 h 55 min
